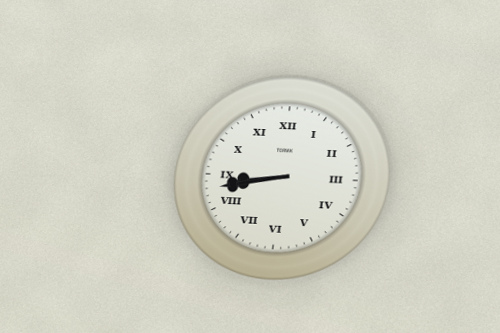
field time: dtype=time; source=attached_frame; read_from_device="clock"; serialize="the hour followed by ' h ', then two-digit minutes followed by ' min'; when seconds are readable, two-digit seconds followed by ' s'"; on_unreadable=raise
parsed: 8 h 43 min
